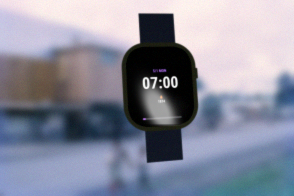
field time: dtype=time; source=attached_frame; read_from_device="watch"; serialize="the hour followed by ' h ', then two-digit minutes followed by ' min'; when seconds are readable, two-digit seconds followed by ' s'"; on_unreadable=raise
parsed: 7 h 00 min
